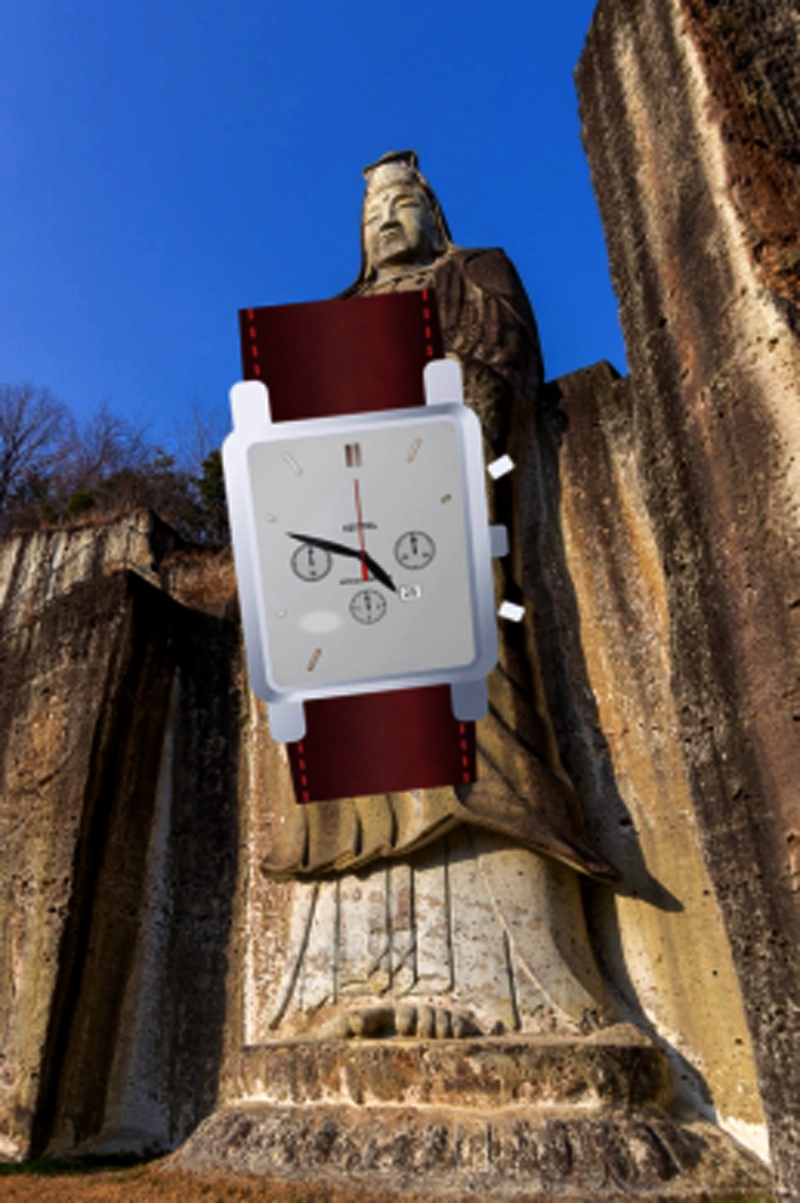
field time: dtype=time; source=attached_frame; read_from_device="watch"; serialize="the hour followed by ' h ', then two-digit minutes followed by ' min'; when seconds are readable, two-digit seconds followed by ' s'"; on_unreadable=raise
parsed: 4 h 49 min
